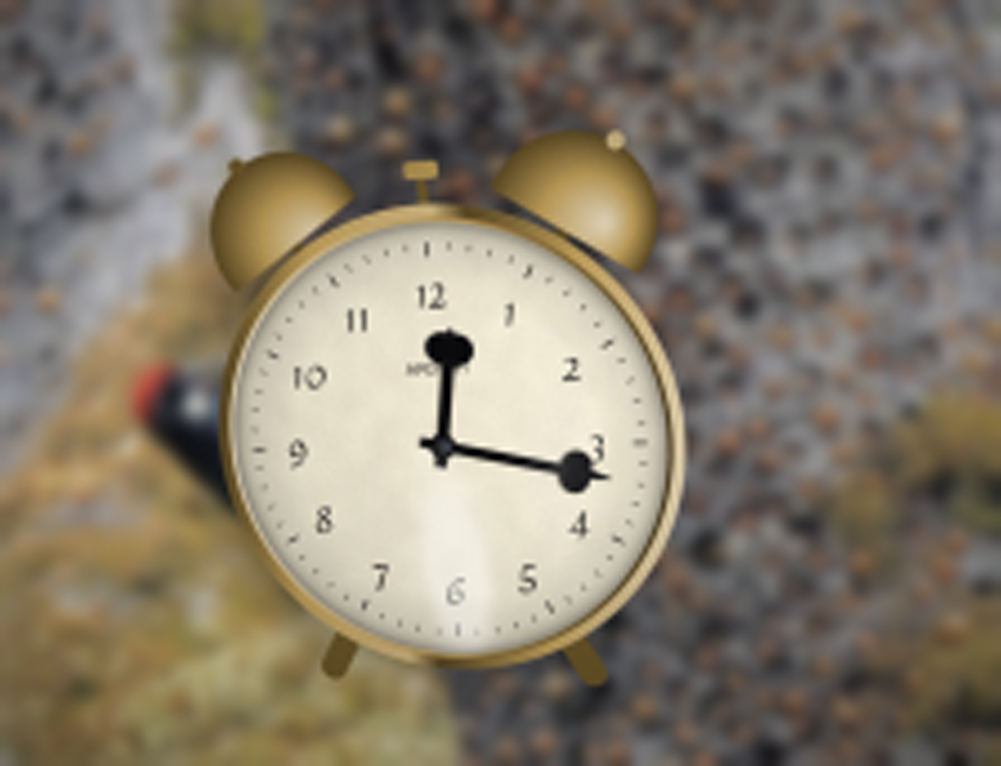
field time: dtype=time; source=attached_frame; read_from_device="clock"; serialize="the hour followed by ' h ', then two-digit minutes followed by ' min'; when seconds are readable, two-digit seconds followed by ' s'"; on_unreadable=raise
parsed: 12 h 17 min
